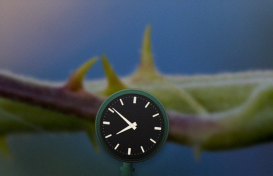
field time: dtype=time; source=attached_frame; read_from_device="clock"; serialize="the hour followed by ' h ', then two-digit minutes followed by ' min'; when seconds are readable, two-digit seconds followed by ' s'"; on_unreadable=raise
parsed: 7 h 51 min
